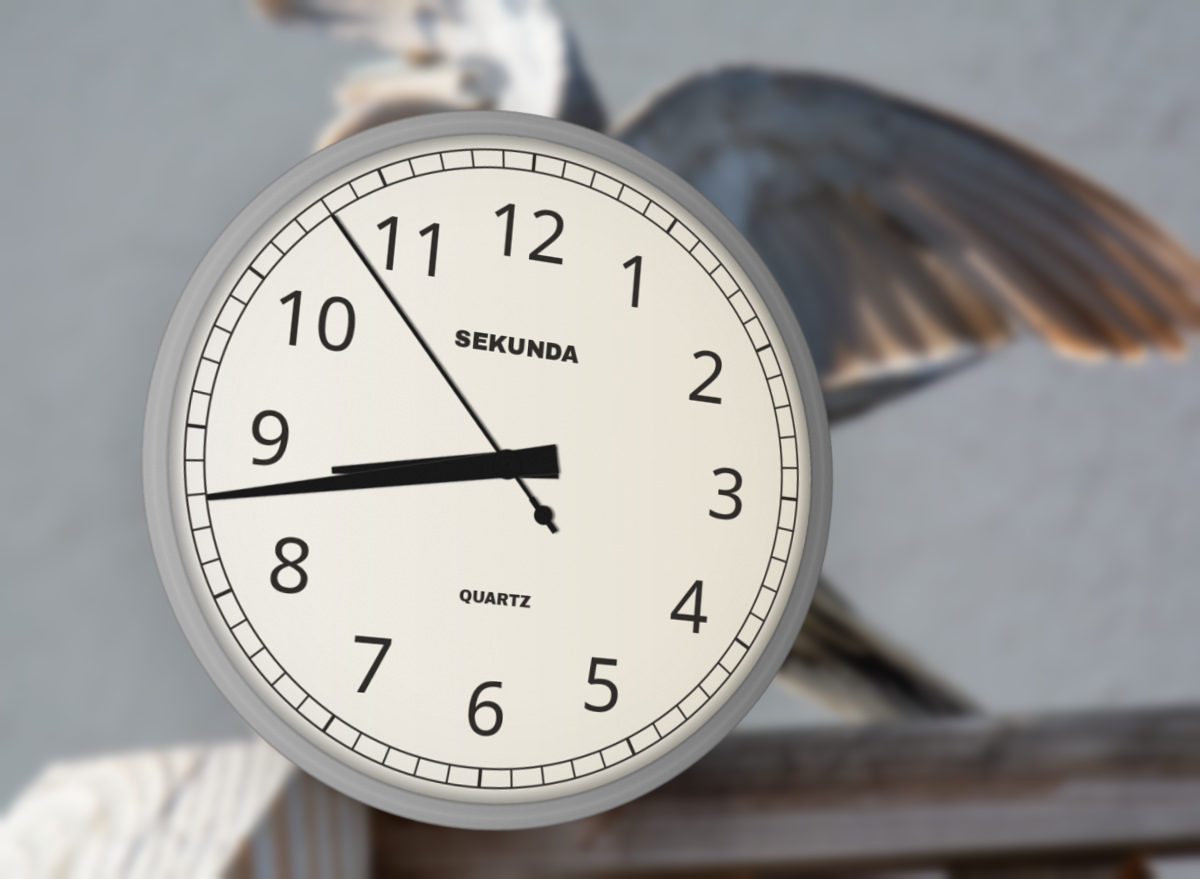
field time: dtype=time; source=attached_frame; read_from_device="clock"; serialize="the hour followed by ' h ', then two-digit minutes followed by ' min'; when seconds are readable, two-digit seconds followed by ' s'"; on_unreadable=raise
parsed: 8 h 42 min 53 s
